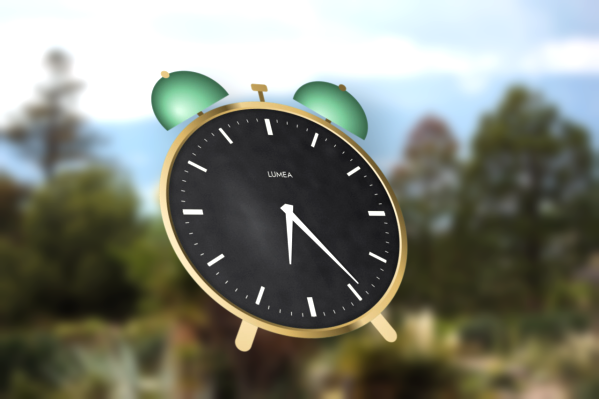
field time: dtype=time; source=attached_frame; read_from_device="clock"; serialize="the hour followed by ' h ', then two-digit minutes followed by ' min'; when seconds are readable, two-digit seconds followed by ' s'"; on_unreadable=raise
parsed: 6 h 24 min
